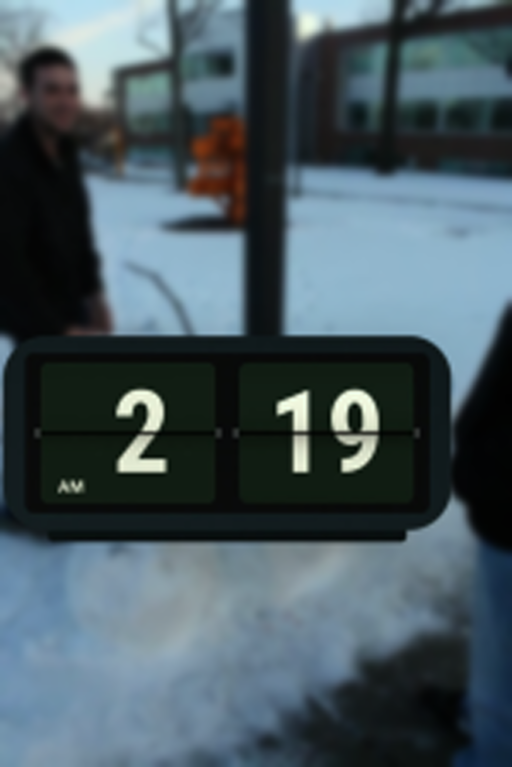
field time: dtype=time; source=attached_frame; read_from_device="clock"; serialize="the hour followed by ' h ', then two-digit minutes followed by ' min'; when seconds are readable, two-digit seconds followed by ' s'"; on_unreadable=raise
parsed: 2 h 19 min
